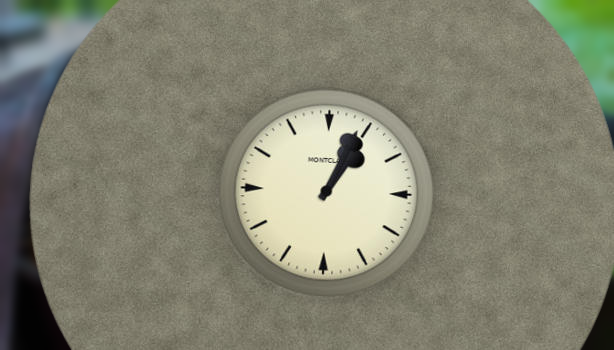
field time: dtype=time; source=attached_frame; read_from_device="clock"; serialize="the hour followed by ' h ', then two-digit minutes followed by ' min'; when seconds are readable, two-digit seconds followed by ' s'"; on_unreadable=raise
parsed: 1 h 04 min
